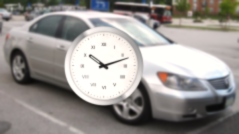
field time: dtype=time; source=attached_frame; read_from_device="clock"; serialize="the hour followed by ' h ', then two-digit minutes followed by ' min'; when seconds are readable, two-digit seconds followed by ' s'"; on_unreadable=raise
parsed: 10 h 12 min
